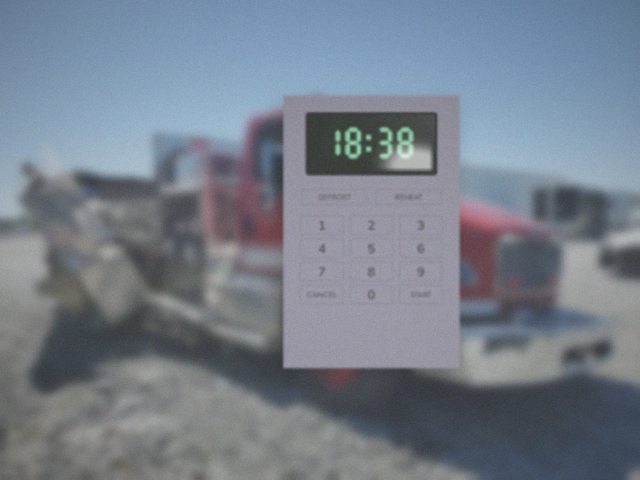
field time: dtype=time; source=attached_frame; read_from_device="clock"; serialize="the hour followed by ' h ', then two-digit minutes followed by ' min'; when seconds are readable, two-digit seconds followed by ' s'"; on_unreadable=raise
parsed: 18 h 38 min
